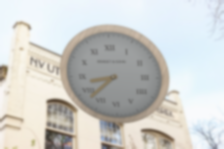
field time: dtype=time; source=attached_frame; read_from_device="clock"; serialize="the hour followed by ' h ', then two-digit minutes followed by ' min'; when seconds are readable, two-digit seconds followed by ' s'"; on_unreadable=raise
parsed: 8 h 38 min
